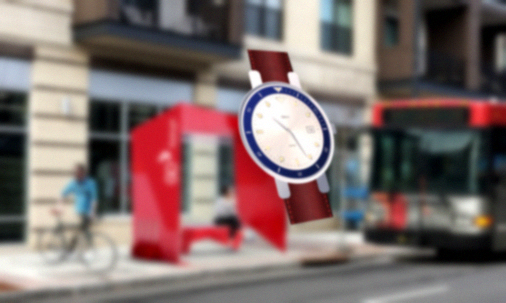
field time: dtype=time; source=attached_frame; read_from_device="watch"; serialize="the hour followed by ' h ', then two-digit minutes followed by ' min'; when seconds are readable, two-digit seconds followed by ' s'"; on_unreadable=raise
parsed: 10 h 26 min
